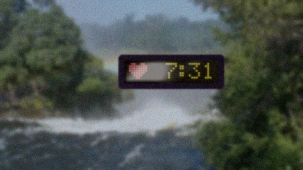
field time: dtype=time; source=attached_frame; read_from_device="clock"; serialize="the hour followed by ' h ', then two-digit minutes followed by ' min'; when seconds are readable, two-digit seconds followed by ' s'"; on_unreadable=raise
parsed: 7 h 31 min
